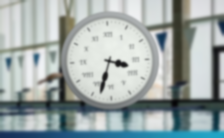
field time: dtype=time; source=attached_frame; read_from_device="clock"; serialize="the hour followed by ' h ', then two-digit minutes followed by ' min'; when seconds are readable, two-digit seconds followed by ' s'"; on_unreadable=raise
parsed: 3 h 33 min
